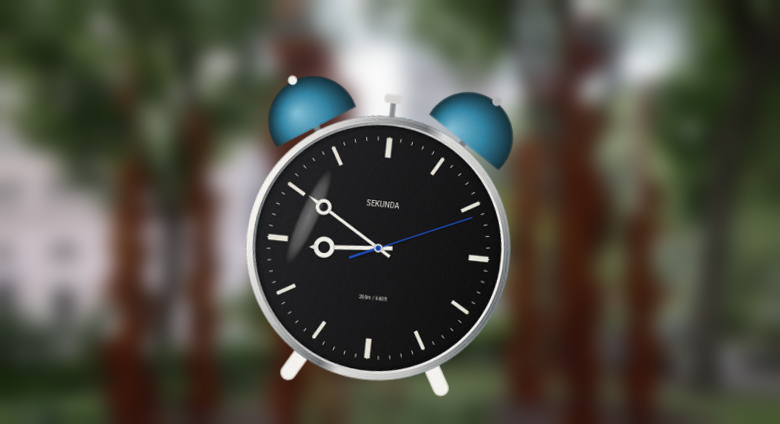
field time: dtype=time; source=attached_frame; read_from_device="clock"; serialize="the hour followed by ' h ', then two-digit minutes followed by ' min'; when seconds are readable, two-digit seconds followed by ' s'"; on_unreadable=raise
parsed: 8 h 50 min 11 s
